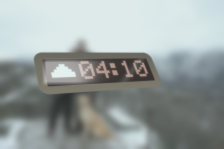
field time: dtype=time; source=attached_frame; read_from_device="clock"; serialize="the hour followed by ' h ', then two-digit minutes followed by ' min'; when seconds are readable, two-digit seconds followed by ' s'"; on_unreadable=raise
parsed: 4 h 10 min
